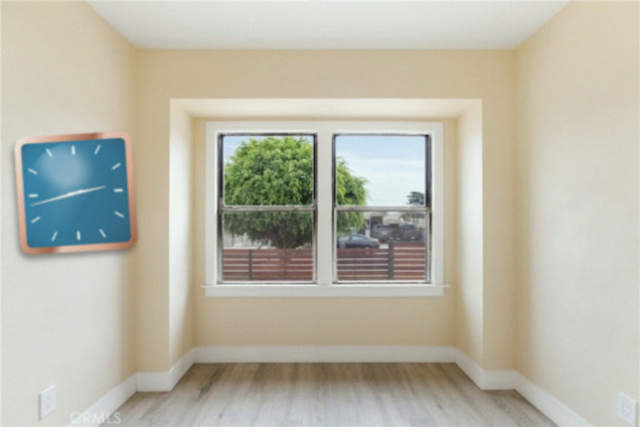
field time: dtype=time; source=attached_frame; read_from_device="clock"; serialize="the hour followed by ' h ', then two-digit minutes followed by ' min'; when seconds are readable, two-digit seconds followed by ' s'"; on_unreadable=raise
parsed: 2 h 43 min
